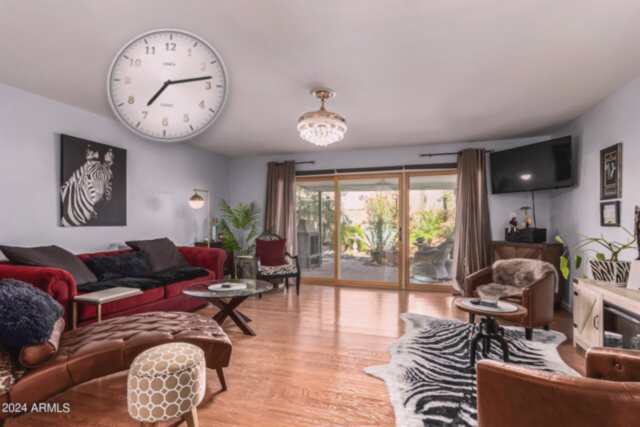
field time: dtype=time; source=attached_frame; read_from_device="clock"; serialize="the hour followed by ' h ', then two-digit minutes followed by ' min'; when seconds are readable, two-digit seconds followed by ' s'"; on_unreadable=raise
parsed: 7 h 13 min
